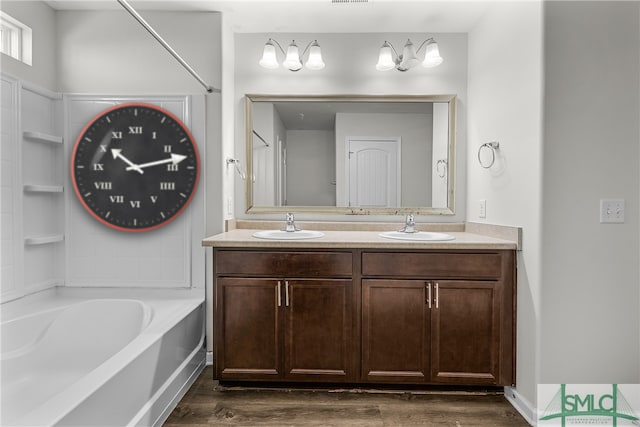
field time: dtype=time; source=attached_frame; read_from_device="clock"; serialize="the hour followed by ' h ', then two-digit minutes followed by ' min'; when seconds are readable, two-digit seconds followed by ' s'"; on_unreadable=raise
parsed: 10 h 13 min
